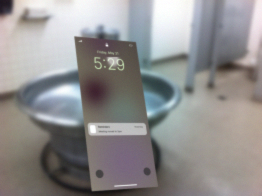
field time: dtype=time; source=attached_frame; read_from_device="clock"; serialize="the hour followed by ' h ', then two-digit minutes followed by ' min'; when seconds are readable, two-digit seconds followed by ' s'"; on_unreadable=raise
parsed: 5 h 29 min
